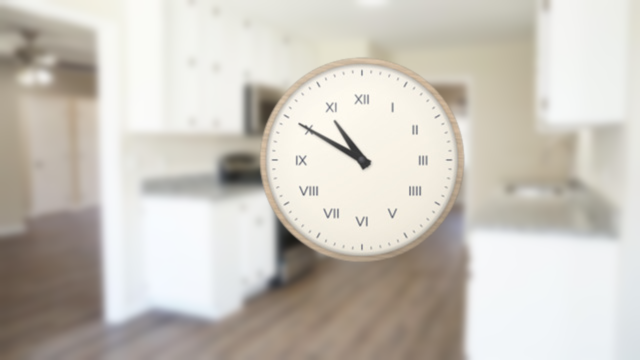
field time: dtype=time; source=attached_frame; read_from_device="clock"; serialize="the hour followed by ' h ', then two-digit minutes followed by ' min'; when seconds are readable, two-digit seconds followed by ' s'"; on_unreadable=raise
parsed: 10 h 50 min
